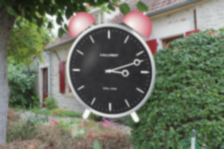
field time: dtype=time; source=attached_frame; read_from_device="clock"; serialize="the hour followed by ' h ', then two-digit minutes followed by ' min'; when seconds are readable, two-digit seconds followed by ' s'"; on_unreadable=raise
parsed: 3 h 12 min
